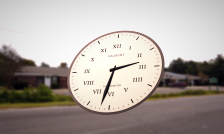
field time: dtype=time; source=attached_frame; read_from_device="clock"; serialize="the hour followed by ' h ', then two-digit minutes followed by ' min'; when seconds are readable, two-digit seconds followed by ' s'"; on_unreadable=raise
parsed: 2 h 32 min
